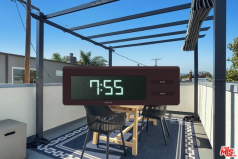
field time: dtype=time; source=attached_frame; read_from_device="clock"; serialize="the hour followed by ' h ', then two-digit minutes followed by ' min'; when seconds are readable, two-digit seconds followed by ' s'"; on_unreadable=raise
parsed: 7 h 55 min
